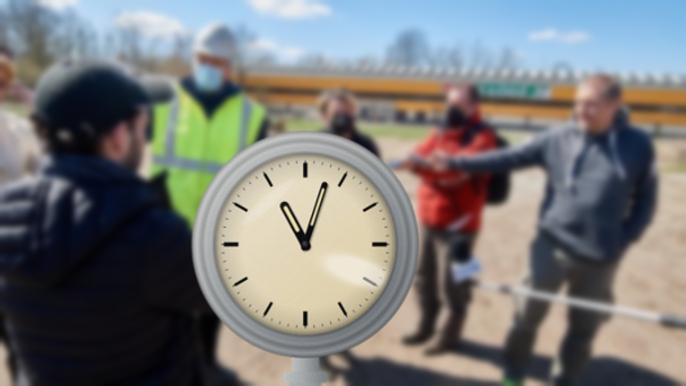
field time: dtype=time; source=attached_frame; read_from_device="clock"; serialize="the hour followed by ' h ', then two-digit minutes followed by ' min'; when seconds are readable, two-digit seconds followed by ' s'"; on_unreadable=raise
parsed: 11 h 03 min
